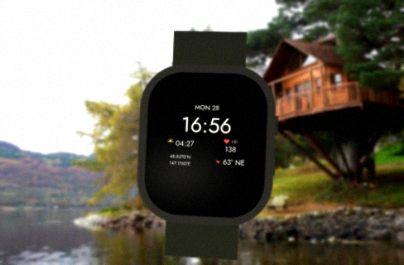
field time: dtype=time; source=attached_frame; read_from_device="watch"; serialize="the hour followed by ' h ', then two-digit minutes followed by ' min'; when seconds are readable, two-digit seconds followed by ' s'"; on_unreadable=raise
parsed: 16 h 56 min
